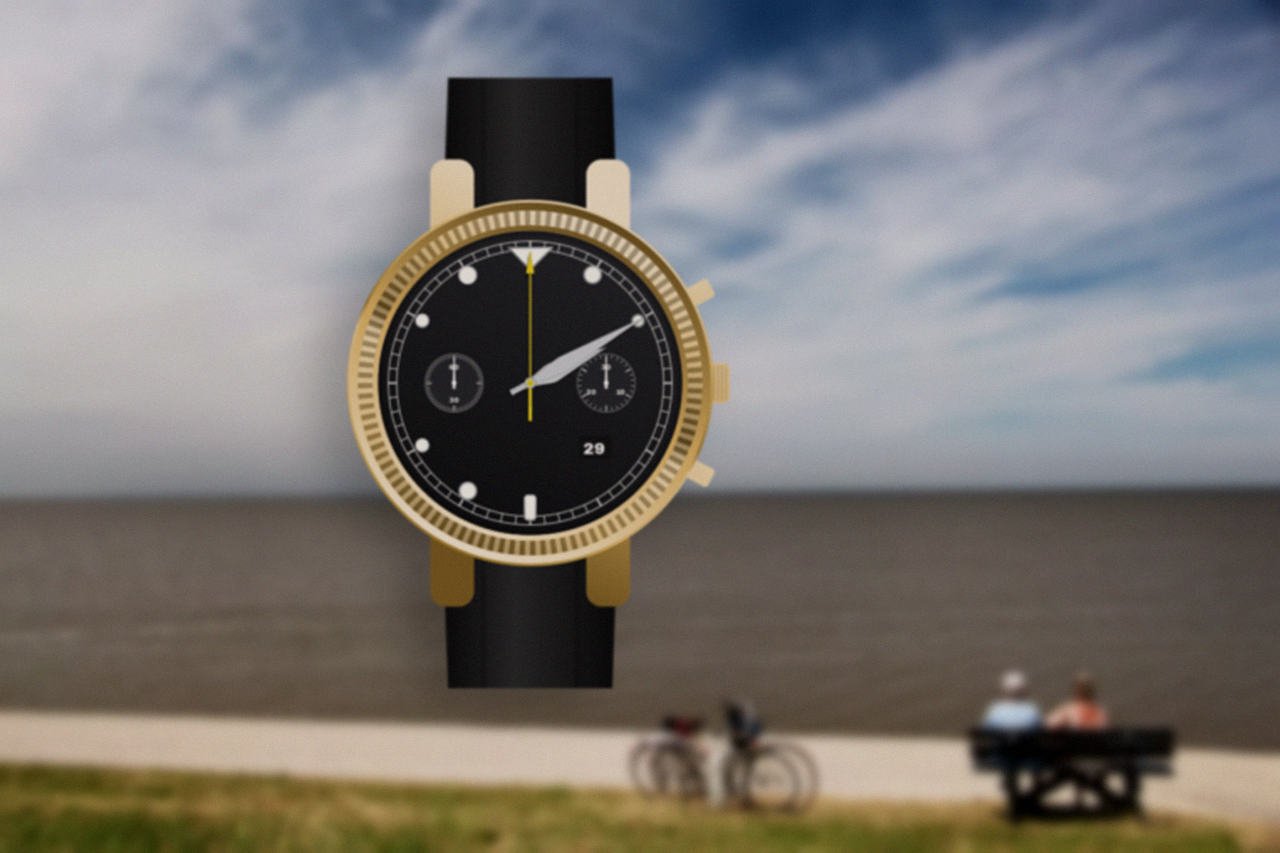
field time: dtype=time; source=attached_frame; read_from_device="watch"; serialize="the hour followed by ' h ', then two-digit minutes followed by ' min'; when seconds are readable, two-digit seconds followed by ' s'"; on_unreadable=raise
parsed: 2 h 10 min
